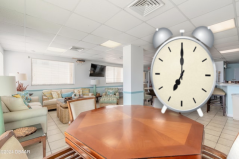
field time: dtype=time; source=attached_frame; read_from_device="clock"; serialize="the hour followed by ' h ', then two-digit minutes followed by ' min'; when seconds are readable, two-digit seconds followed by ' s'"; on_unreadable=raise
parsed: 7 h 00 min
